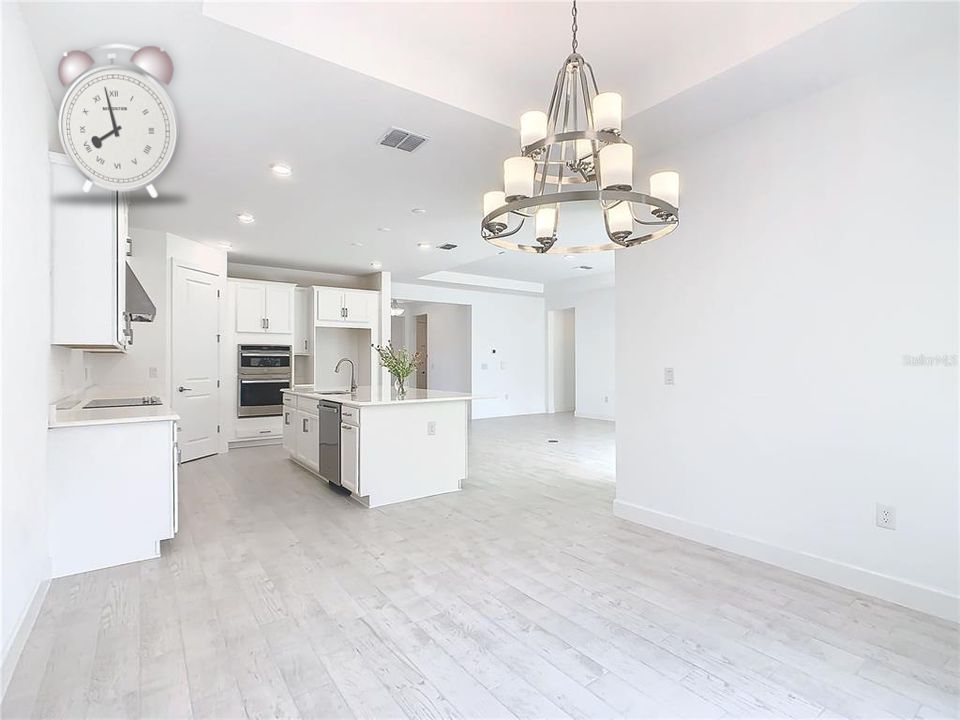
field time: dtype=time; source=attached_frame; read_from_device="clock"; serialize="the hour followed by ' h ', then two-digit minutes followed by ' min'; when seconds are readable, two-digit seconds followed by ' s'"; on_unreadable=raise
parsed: 7 h 58 min
